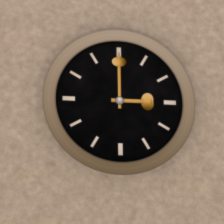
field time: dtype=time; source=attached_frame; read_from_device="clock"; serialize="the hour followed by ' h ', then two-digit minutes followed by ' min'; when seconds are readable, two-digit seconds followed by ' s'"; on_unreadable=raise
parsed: 3 h 00 min
